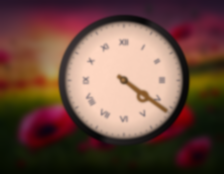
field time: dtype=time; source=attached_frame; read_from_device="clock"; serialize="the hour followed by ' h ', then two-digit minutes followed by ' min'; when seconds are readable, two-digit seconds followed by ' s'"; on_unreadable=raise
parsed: 4 h 21 min
